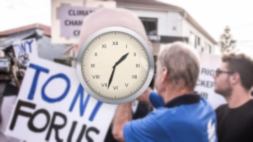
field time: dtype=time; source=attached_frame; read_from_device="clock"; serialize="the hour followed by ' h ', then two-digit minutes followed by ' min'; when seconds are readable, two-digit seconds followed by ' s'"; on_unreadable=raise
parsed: 1 h 33 min
